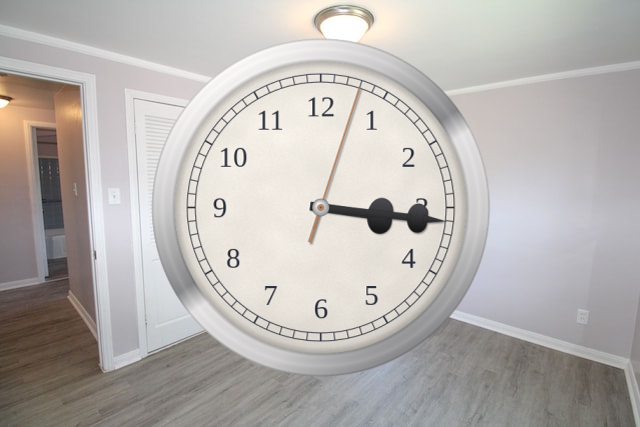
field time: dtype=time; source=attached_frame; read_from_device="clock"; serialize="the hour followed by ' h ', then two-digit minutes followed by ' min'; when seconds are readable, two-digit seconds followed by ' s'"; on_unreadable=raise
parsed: 3 h 16 min 03 s
